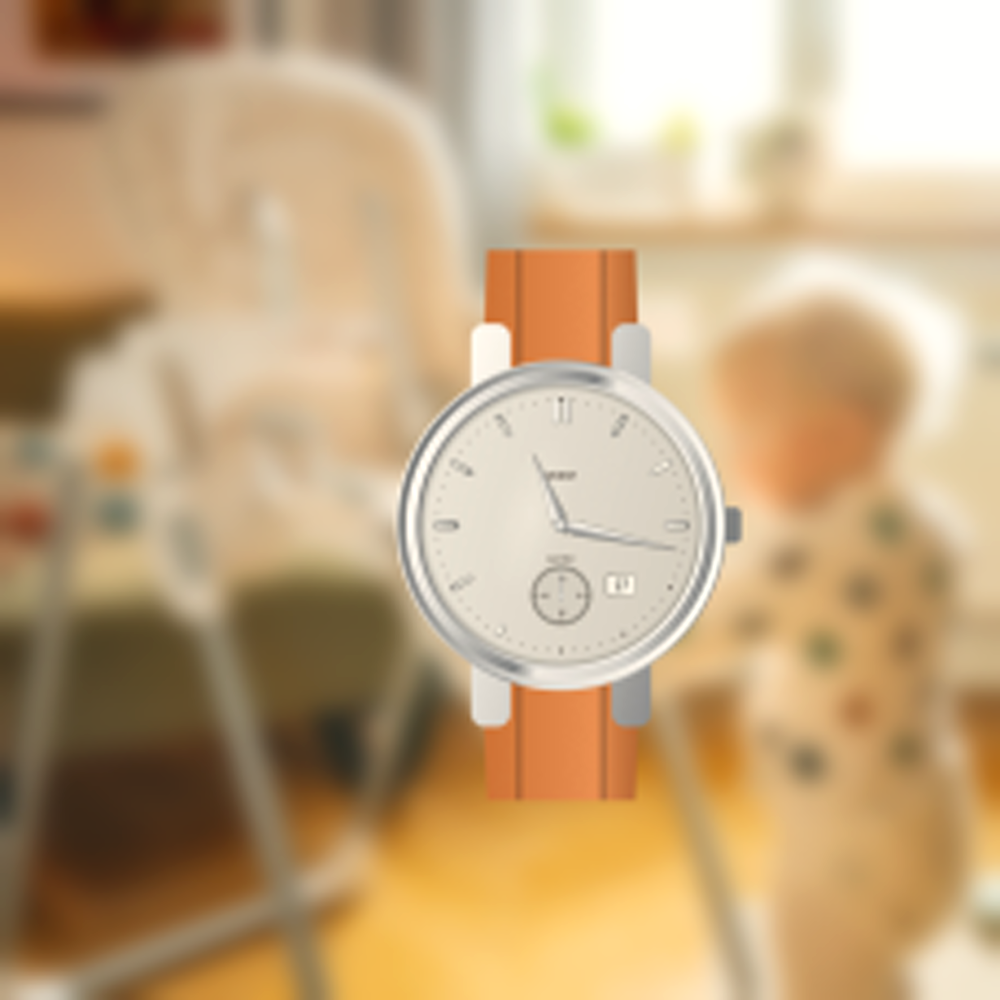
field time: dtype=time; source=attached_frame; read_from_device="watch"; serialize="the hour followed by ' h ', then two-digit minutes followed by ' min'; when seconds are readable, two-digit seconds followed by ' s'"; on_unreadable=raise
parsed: 11 h 17 min
